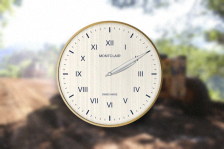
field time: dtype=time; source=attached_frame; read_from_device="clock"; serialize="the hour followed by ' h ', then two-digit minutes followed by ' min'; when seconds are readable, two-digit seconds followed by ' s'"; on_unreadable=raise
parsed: 2 h 10 min
